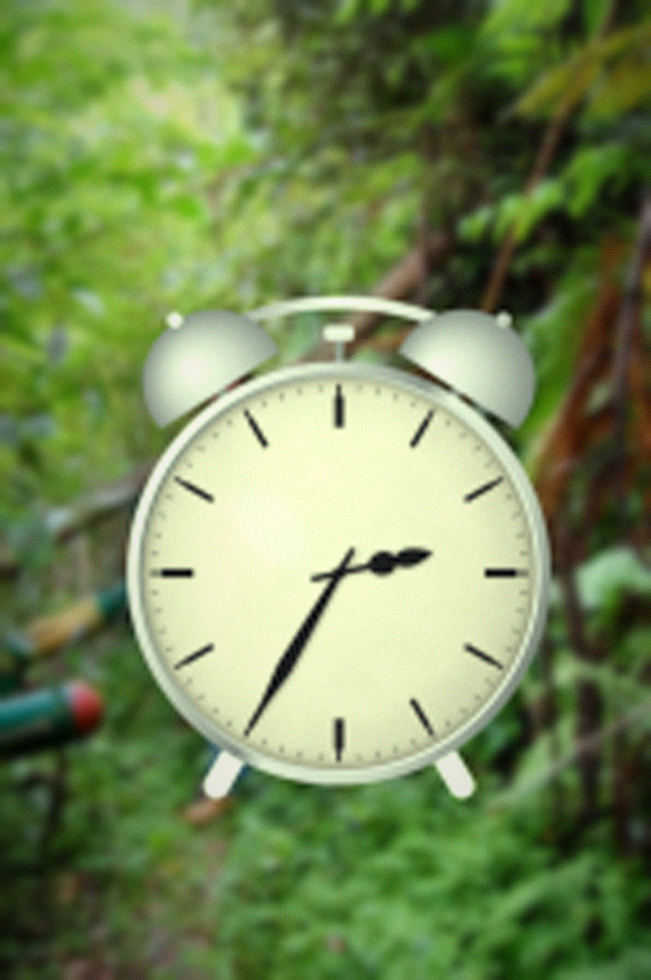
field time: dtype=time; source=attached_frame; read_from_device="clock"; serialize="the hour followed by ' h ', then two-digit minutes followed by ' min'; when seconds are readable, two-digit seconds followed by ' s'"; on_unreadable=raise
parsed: 2 h 35 min
